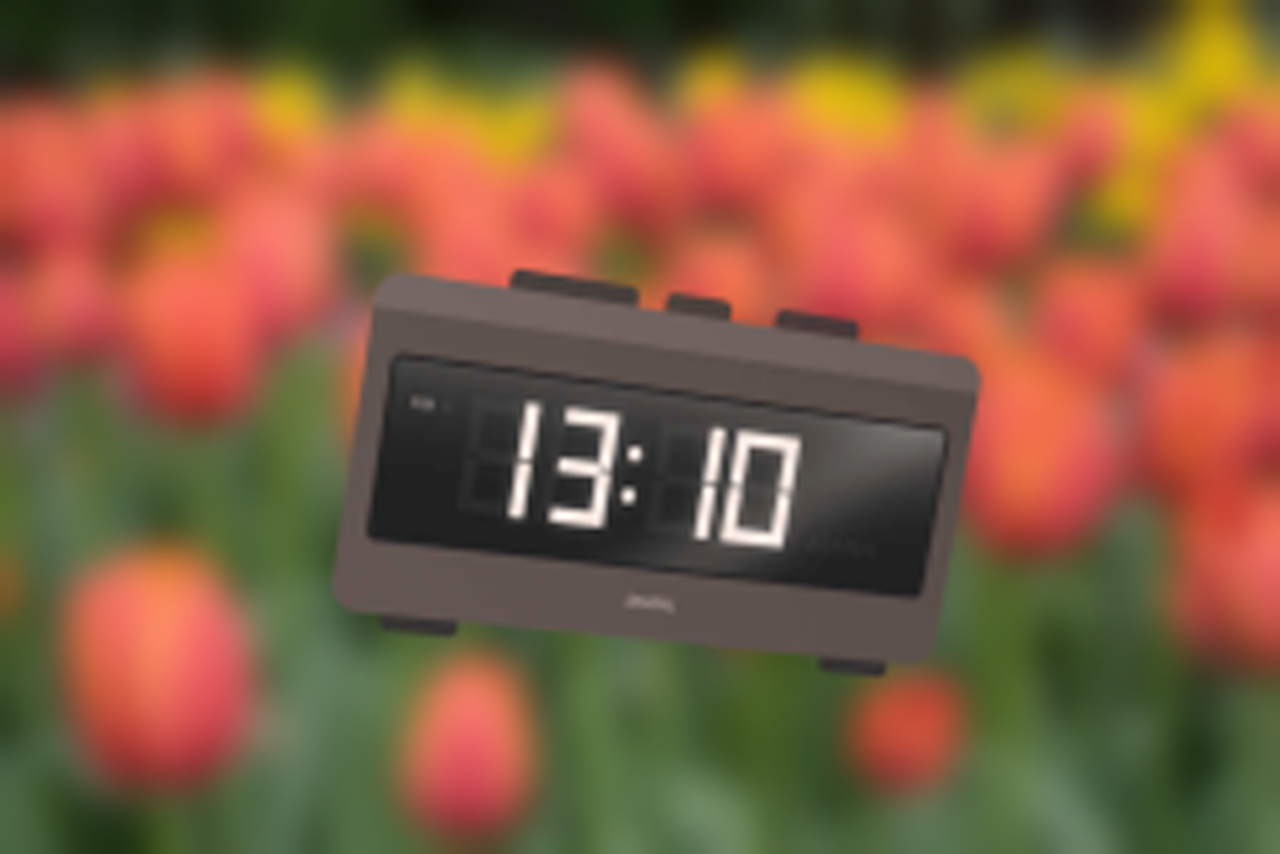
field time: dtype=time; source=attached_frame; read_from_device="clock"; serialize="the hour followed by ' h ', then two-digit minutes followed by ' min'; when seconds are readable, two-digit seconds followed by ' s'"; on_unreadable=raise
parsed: 13 h 10 min
